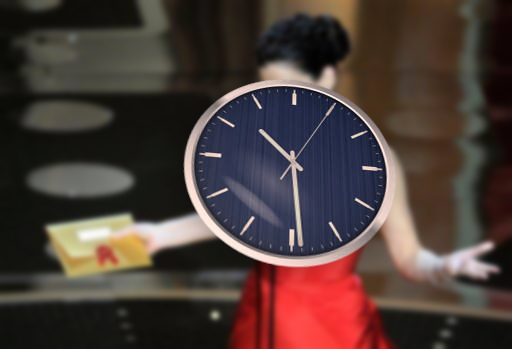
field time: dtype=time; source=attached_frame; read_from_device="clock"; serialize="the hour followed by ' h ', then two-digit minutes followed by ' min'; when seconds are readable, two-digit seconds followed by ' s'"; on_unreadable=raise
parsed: 10 h 29 min 05 s
